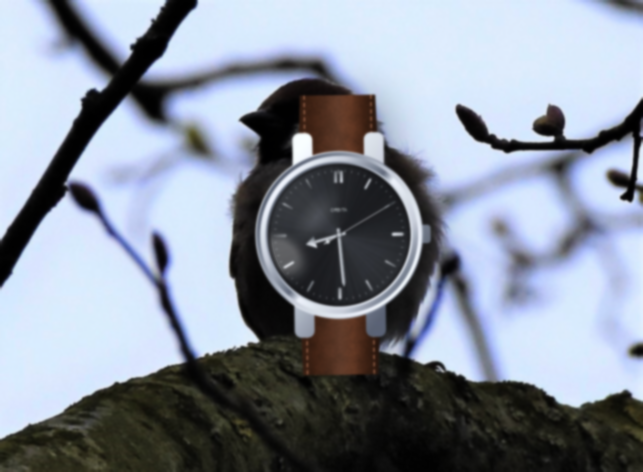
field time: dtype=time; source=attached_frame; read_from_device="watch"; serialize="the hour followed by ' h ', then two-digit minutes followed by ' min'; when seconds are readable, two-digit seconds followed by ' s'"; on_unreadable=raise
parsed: 8 h 29 min 10 s
